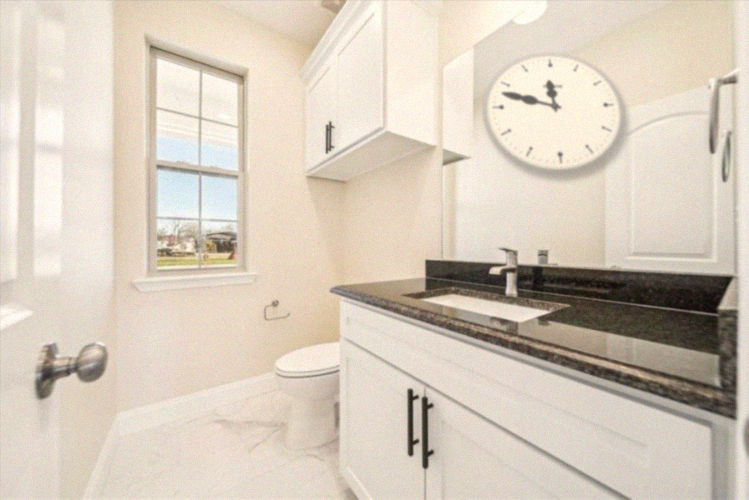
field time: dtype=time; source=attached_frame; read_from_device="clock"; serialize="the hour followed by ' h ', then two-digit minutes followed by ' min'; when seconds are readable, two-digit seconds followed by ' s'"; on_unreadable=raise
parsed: 11 h 48 min
